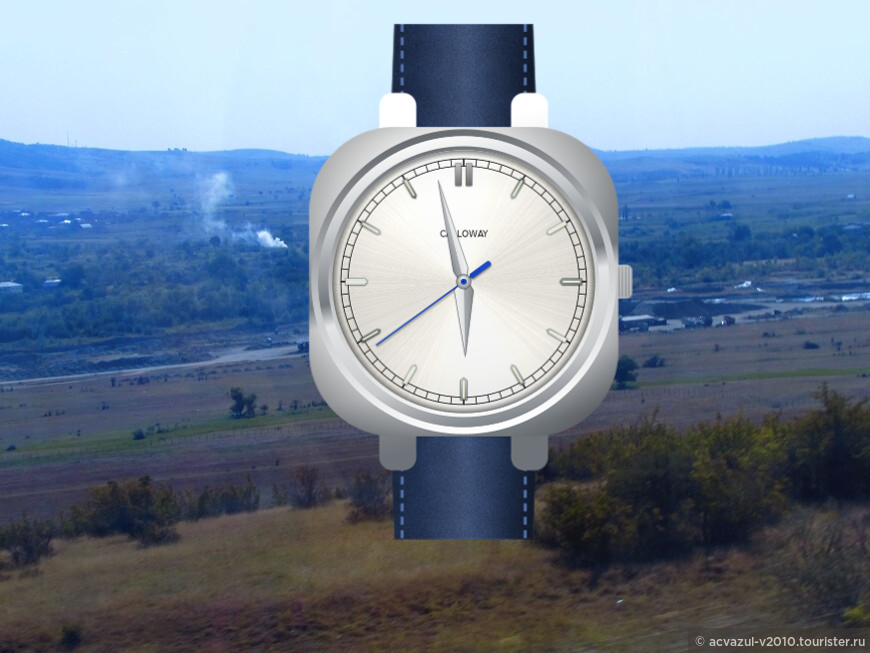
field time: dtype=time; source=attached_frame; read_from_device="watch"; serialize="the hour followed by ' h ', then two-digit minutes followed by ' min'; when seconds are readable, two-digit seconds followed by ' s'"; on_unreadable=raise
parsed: 5 h 57 min 39 s
